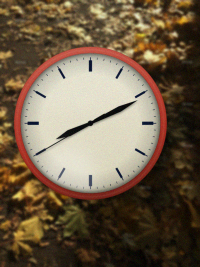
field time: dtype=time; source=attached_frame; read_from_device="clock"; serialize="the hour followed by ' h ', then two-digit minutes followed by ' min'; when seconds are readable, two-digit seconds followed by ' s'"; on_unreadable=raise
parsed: 8 h 10 min 40 s
